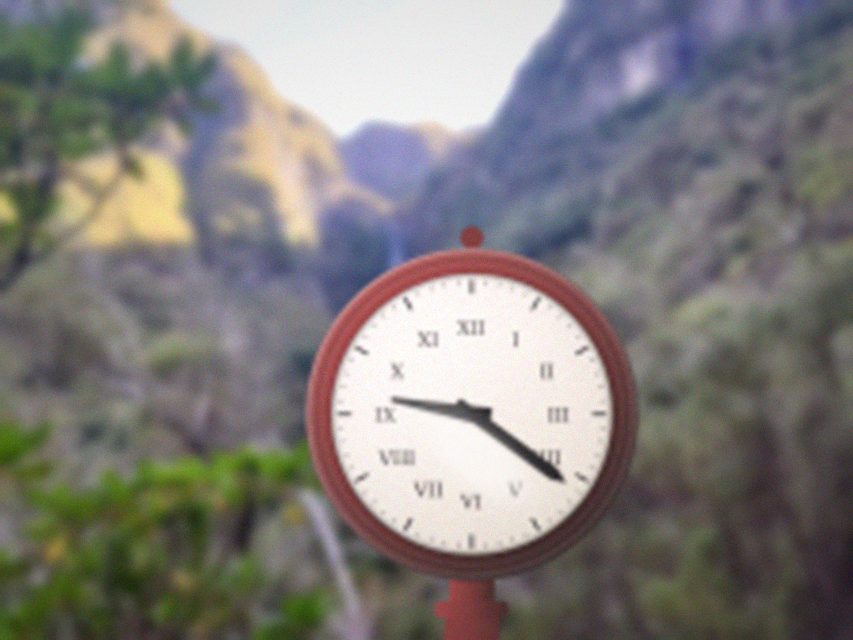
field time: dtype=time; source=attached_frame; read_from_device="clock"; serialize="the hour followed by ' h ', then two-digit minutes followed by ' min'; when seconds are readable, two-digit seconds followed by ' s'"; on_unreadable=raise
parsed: 9 h 21 min
